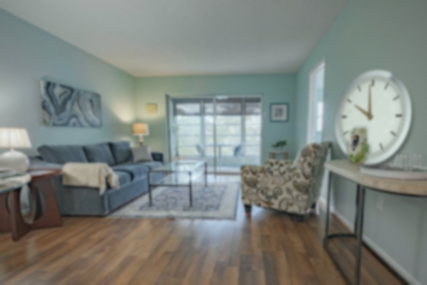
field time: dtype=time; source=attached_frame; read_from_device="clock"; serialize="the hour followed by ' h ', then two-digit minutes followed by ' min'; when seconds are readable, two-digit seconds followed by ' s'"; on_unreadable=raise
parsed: 9 h 59 min
